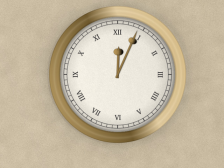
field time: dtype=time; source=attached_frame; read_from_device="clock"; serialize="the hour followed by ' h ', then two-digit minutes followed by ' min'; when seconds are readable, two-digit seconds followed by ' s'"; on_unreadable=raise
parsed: 12 h 04 min
